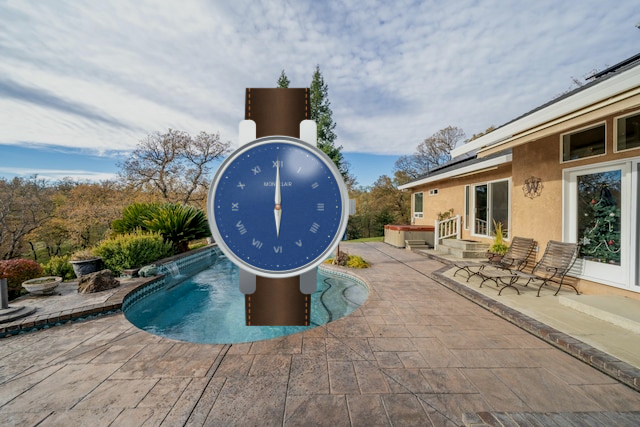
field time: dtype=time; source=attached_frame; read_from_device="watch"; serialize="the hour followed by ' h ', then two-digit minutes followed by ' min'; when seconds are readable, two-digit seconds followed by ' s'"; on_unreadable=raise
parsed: 6 h 00 min
